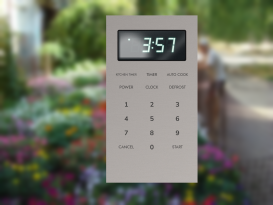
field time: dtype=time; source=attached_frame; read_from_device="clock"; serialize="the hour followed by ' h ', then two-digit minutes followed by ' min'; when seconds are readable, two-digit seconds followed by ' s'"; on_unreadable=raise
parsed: 3 h 57 min
